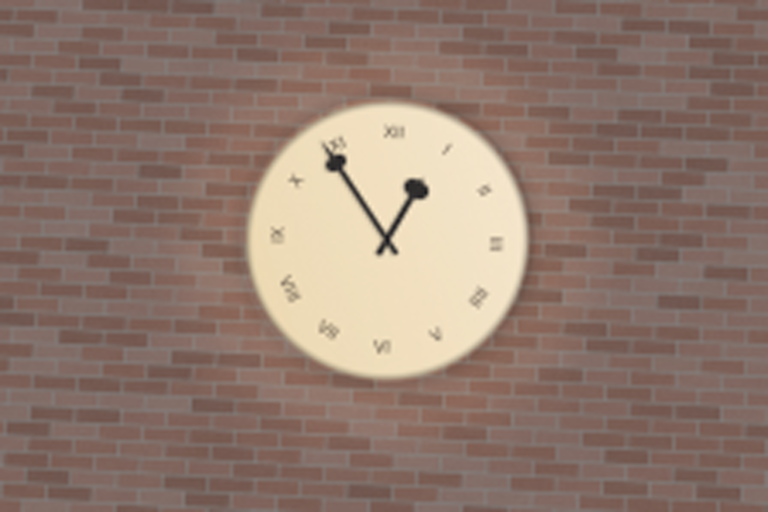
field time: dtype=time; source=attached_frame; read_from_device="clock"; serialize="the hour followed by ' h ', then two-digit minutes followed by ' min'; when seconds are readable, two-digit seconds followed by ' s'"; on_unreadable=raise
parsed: 12 h 54 min
